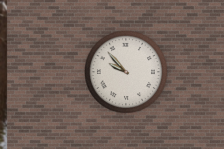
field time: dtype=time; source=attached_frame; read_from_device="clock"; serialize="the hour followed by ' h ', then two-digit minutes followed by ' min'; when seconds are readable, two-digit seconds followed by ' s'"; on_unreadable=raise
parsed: 9 h 53 min
